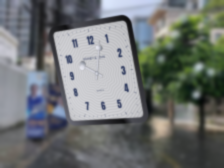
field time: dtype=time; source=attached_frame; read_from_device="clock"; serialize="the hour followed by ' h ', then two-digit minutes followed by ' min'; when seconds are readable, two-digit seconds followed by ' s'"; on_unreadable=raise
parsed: 10 h 03 min
